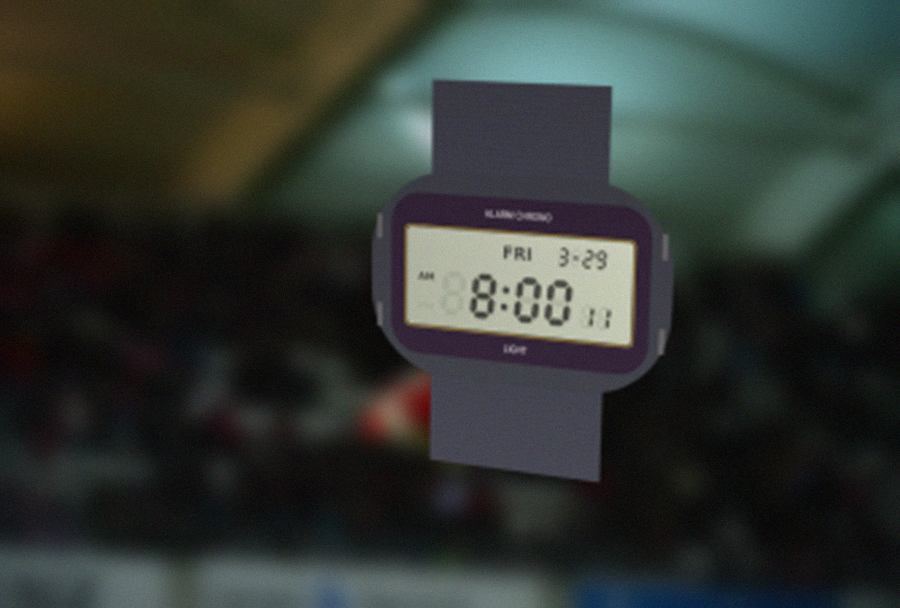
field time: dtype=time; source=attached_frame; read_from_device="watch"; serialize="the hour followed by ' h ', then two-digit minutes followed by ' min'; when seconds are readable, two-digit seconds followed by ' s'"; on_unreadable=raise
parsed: 8 h 00 min 11 s
